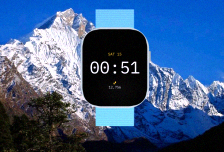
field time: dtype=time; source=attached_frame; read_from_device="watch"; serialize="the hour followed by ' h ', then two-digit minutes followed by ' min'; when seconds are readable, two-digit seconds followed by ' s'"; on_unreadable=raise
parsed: 0 h 51 min
